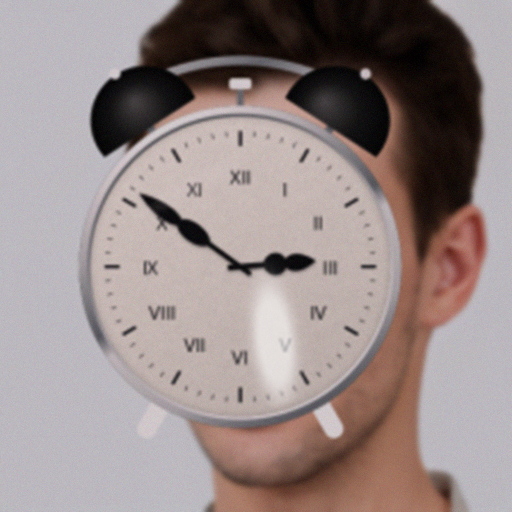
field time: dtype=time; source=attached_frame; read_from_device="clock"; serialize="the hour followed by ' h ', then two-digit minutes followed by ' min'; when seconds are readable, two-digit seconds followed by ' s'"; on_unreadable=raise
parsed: 2 h 51 min
